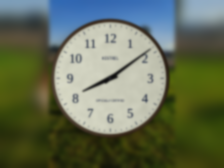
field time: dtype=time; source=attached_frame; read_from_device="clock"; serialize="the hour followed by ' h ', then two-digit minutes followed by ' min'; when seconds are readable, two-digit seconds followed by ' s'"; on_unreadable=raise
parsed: 8 h 09 min
